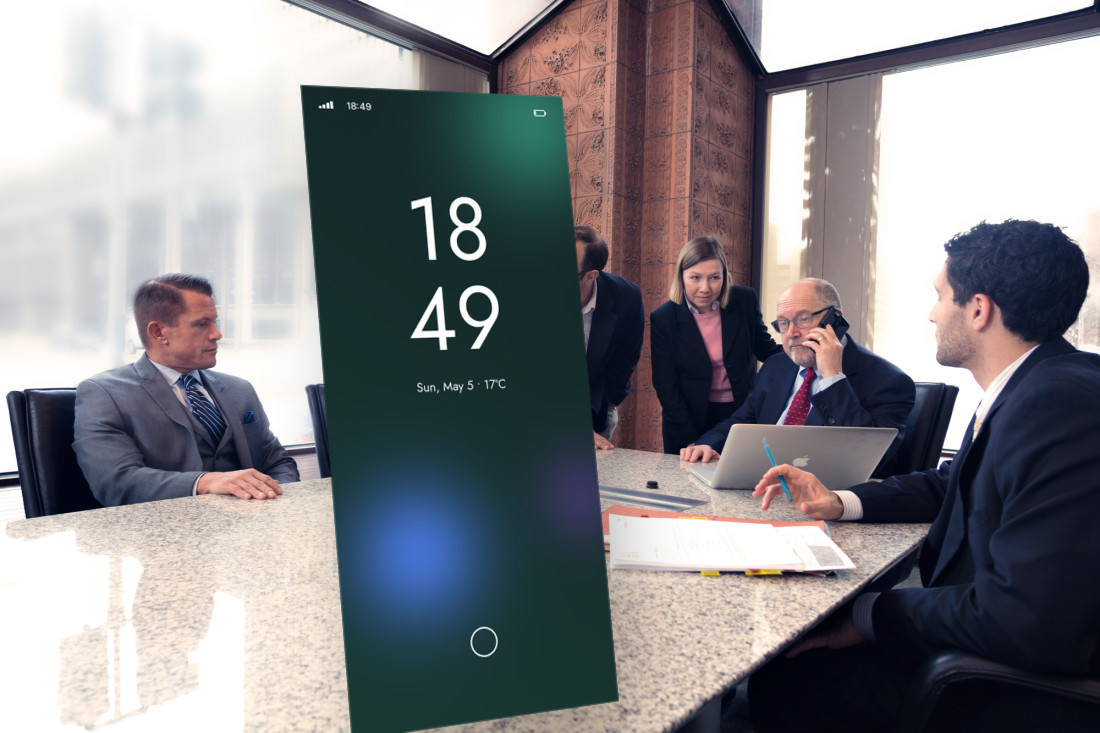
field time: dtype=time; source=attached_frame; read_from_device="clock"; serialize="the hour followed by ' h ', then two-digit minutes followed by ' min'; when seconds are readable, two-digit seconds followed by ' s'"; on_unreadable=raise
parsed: 18 h 49 min
